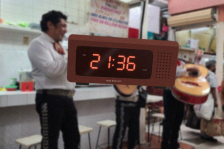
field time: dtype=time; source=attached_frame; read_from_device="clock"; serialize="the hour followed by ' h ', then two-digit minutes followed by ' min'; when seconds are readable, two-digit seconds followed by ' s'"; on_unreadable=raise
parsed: 21 h 36 min
